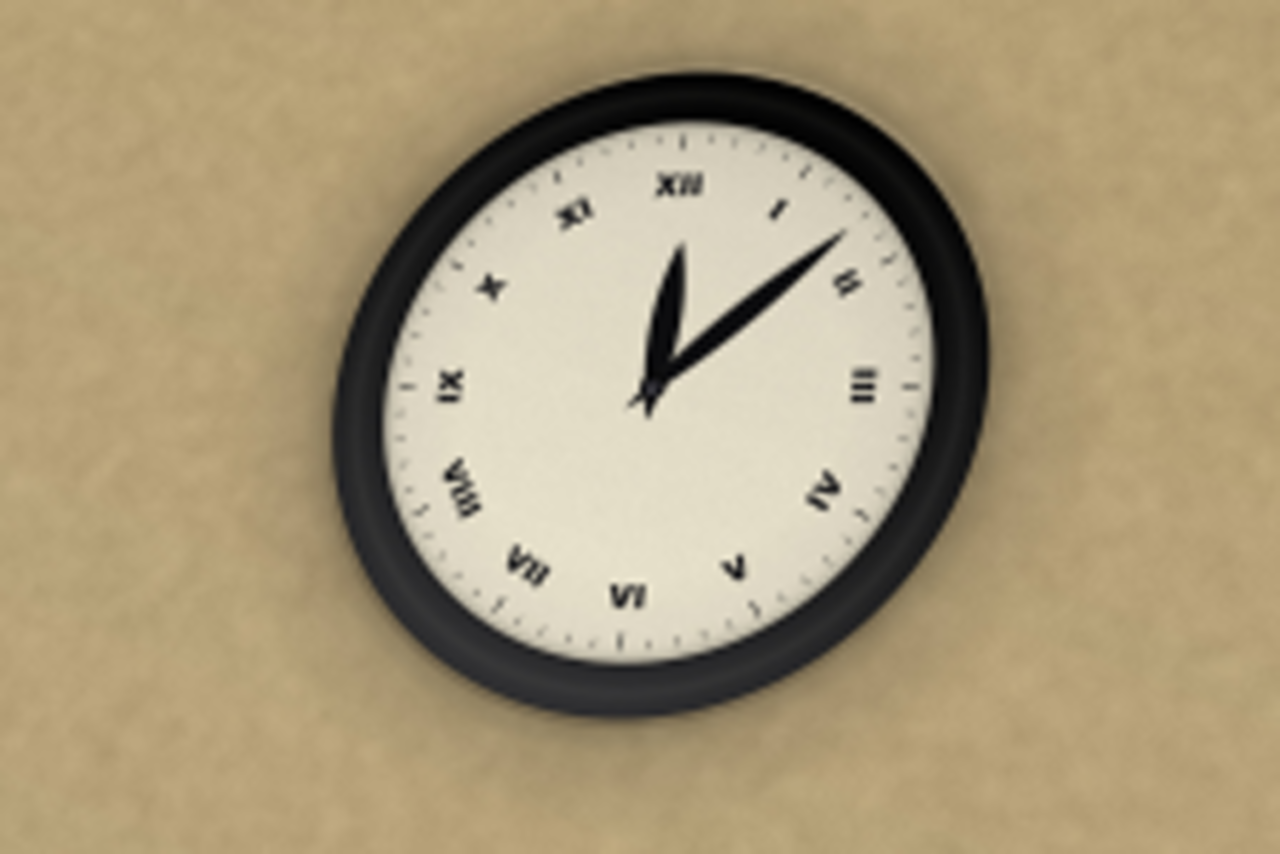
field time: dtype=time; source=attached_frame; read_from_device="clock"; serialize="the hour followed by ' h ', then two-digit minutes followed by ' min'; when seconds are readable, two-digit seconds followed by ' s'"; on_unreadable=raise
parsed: 12 h 08 min
